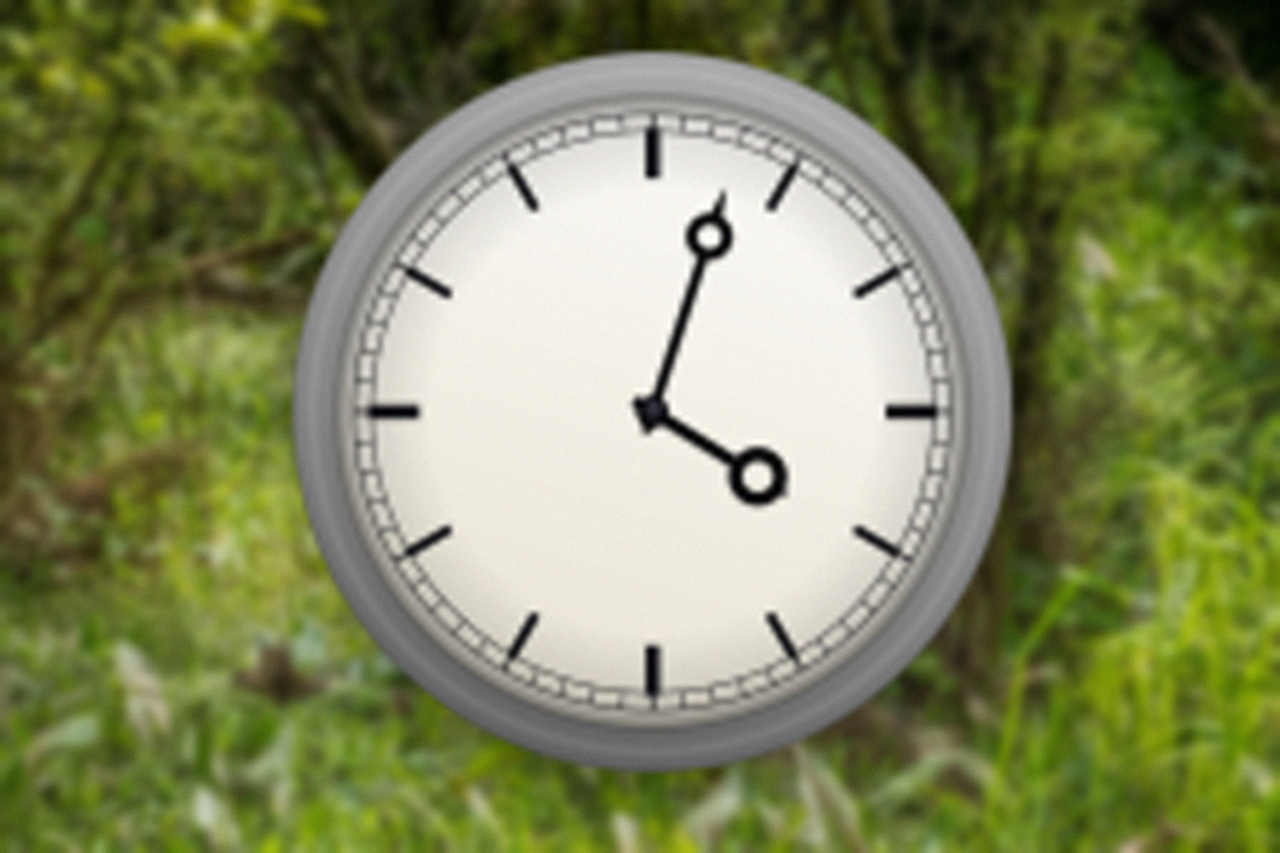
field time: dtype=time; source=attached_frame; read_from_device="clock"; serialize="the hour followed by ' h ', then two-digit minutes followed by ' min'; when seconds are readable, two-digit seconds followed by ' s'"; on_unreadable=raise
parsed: 4 h 03 min
